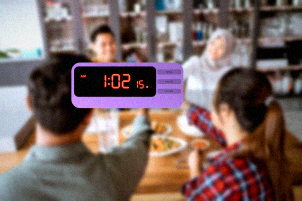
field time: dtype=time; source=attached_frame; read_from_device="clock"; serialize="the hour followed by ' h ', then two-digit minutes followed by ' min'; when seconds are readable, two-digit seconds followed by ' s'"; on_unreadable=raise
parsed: 1 h 02 min 15 s
